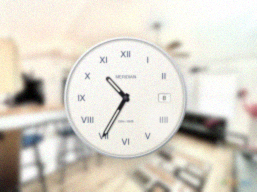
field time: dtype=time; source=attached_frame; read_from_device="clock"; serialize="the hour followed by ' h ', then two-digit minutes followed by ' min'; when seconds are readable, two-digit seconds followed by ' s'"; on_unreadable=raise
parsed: 10 h 35 min
